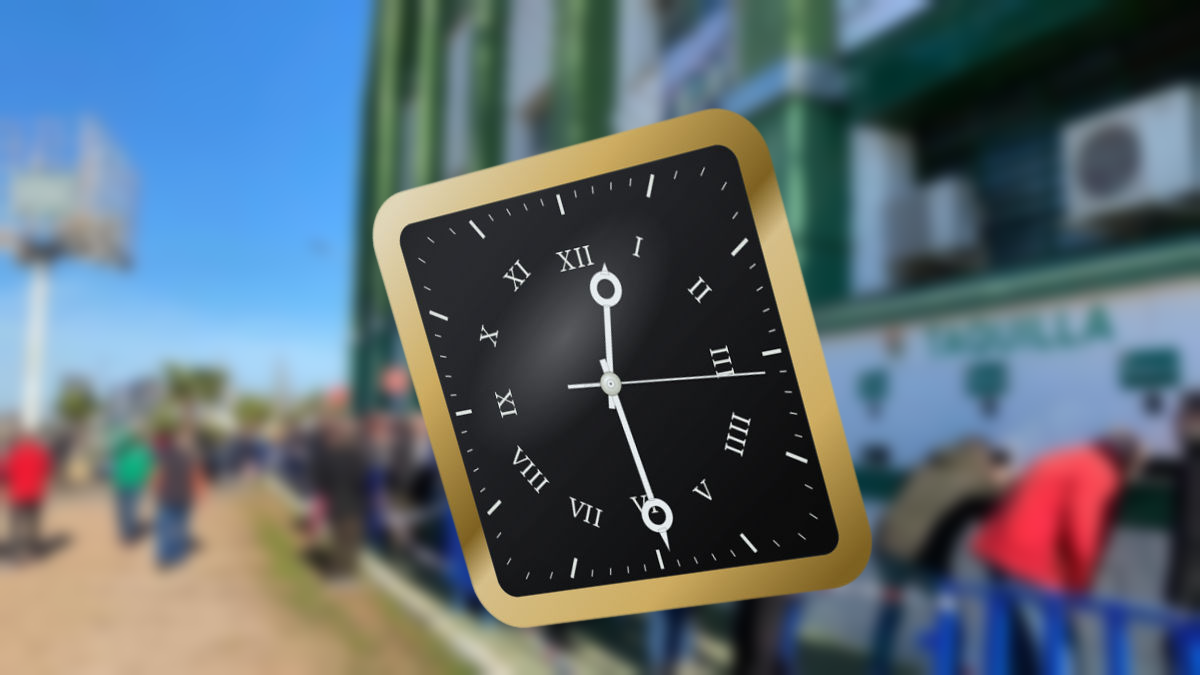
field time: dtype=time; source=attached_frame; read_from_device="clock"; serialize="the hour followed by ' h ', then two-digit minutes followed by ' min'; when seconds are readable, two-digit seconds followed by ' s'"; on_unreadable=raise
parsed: 12 h 29 min 16 s
